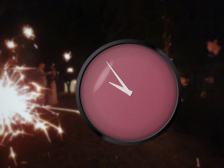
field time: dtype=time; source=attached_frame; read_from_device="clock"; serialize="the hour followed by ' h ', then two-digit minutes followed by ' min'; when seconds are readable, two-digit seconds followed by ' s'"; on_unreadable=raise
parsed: 9 h 54 min
